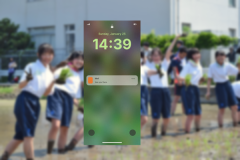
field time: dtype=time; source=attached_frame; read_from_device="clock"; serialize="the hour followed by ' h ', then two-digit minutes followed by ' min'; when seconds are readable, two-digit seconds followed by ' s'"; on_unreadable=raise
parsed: 14 h 39 min
